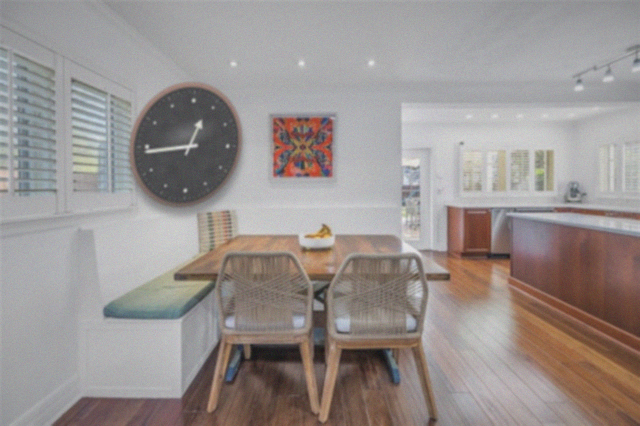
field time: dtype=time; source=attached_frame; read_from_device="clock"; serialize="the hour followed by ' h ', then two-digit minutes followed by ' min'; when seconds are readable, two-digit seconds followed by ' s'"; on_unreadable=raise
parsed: 12 h 44 min
